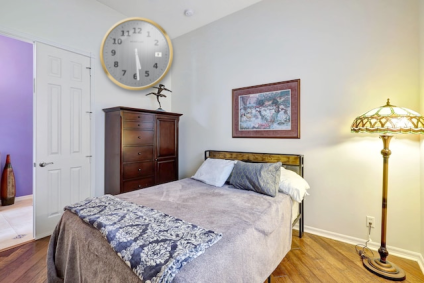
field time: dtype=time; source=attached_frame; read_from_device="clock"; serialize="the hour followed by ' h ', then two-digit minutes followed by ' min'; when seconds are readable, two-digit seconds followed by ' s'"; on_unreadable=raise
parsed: 5 h 29 min
